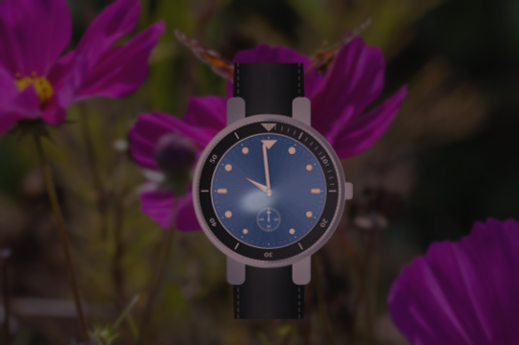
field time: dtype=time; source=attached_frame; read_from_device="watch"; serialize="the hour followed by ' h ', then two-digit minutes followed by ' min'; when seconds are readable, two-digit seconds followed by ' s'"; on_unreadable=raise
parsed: 9 h 59 min
